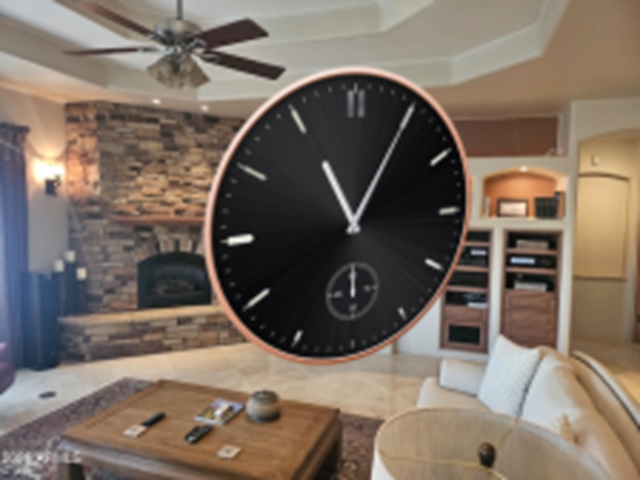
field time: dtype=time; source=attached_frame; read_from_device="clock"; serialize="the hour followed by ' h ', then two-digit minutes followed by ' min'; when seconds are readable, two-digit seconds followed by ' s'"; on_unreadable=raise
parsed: 11 h 05 min
